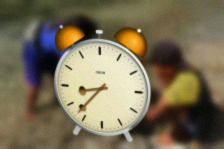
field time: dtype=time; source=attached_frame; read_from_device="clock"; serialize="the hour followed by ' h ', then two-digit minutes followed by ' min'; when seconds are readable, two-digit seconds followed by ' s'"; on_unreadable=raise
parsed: 8 h 37 min
